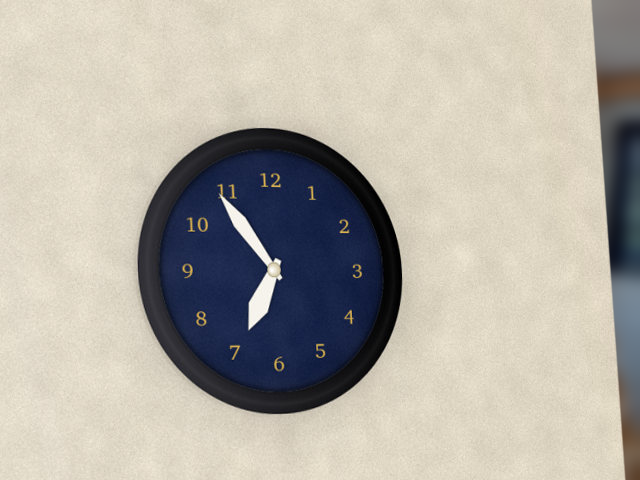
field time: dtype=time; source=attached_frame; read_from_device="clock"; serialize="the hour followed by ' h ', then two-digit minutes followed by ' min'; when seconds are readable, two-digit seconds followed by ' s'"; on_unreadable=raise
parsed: 6 h 54 min
